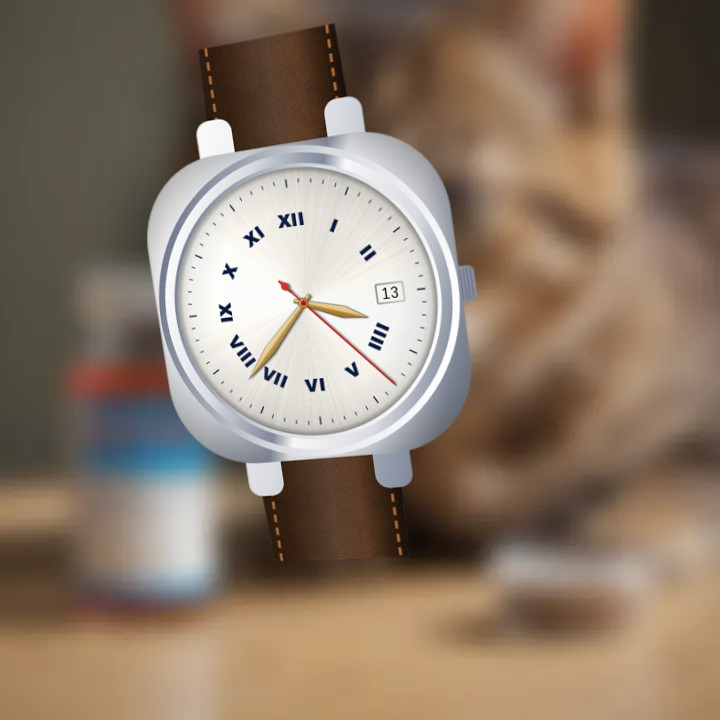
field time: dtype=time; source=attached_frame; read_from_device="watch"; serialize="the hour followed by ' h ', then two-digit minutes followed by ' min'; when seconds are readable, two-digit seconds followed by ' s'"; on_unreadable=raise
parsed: 3 h 37 min 23 s
